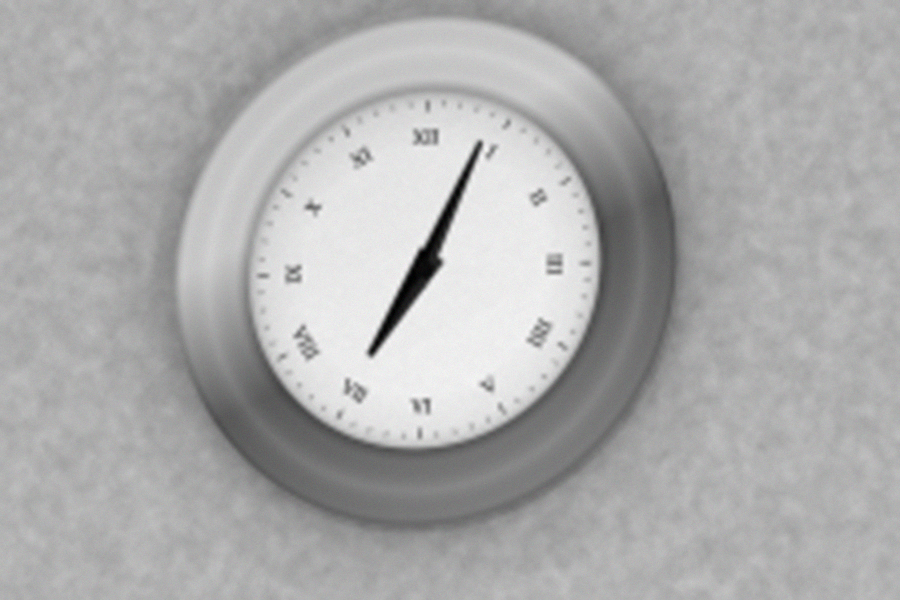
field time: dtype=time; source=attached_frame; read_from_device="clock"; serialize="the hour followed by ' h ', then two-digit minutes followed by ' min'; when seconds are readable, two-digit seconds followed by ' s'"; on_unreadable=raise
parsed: 7 h 04 min
